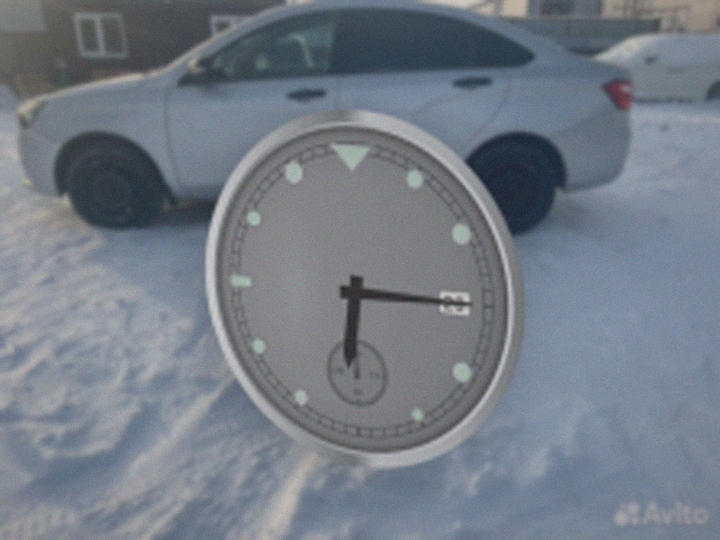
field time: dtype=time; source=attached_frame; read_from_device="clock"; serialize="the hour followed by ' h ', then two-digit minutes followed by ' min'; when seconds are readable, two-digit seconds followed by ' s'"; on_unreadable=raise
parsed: 6 h 15 min
